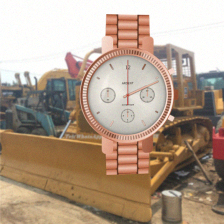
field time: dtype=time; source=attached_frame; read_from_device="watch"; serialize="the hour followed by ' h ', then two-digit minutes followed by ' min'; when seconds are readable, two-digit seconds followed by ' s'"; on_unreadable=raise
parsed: 2 h 11 min
